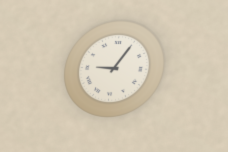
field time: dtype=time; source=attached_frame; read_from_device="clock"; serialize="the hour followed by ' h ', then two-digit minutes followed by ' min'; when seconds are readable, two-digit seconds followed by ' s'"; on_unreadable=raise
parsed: 9 h 05 min
